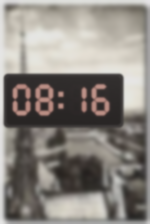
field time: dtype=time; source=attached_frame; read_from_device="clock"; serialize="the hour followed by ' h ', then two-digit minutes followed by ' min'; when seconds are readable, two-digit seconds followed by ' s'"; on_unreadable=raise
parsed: 8 h 16 min
